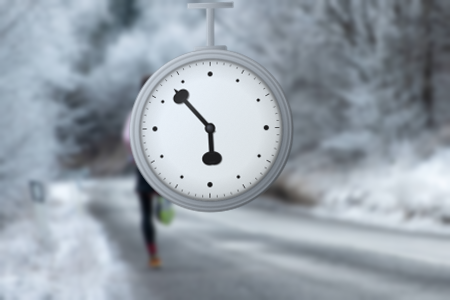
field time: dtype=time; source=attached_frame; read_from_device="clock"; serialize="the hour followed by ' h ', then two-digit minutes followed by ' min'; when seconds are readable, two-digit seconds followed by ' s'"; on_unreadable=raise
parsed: 5 h 53 min
